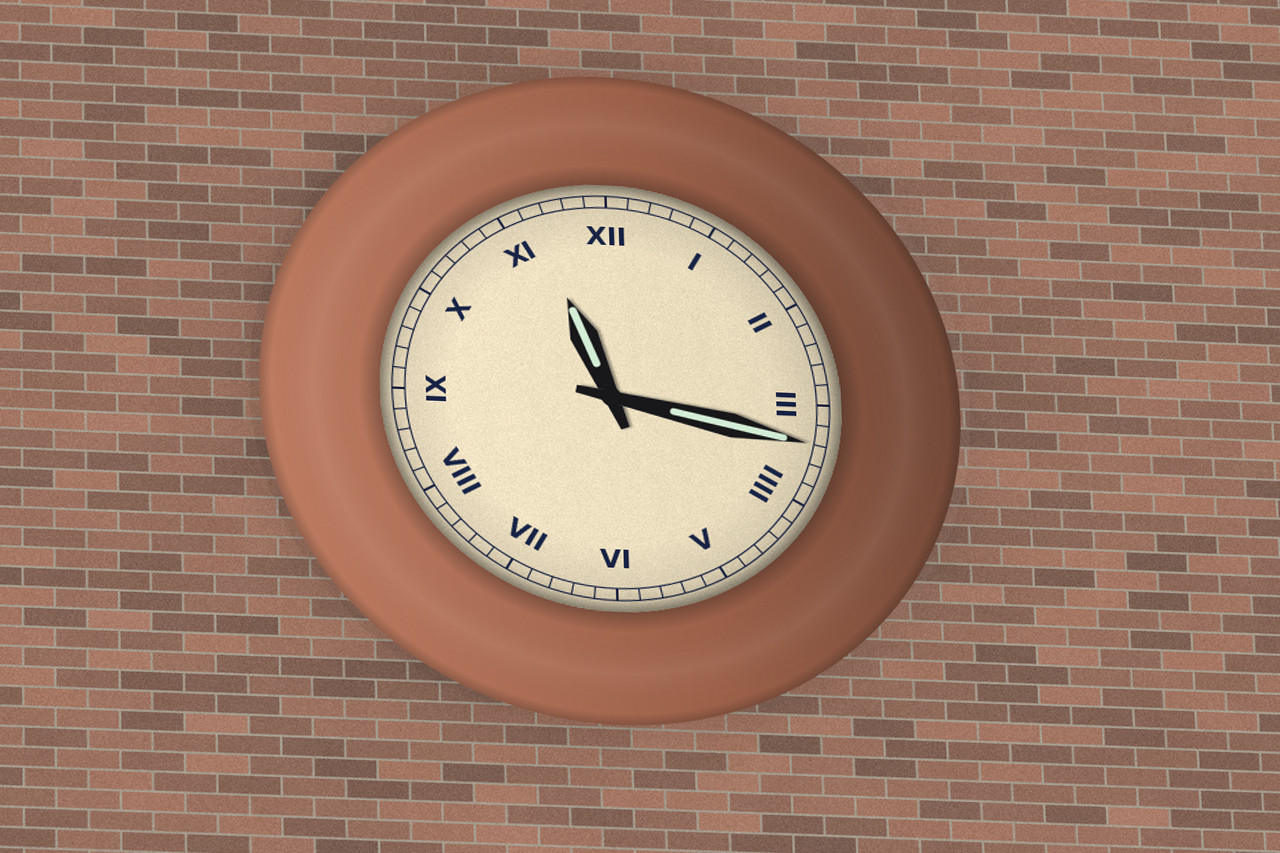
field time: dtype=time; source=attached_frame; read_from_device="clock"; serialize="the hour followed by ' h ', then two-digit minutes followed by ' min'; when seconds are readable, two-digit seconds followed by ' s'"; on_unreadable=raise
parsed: 11 h 17 min
